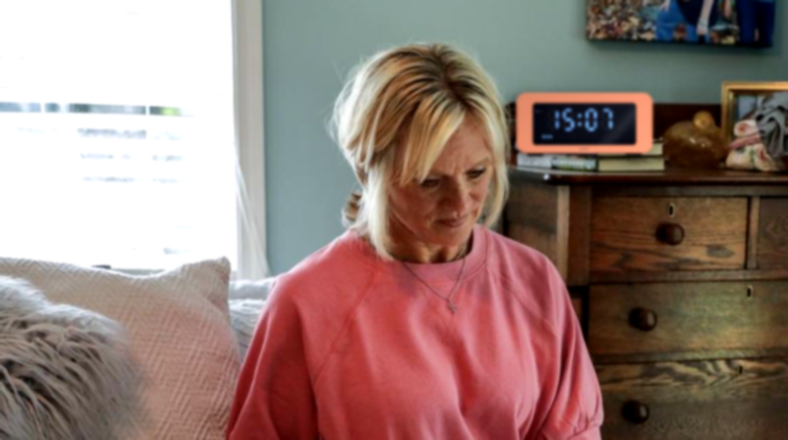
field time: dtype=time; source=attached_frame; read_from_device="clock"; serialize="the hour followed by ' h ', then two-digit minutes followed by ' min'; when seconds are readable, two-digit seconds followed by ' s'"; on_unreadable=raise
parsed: 15 h 07 min
